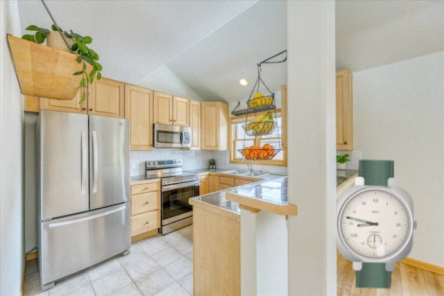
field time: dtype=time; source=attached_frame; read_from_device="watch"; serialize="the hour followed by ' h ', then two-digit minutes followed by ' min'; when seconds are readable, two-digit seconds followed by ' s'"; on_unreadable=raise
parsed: 8 h 47 min
